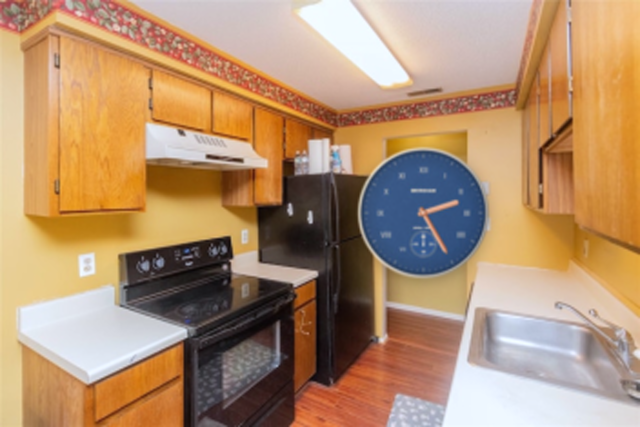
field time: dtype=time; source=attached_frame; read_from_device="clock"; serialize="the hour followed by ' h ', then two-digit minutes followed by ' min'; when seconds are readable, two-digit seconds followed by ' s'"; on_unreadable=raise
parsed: 2 h 25 min
